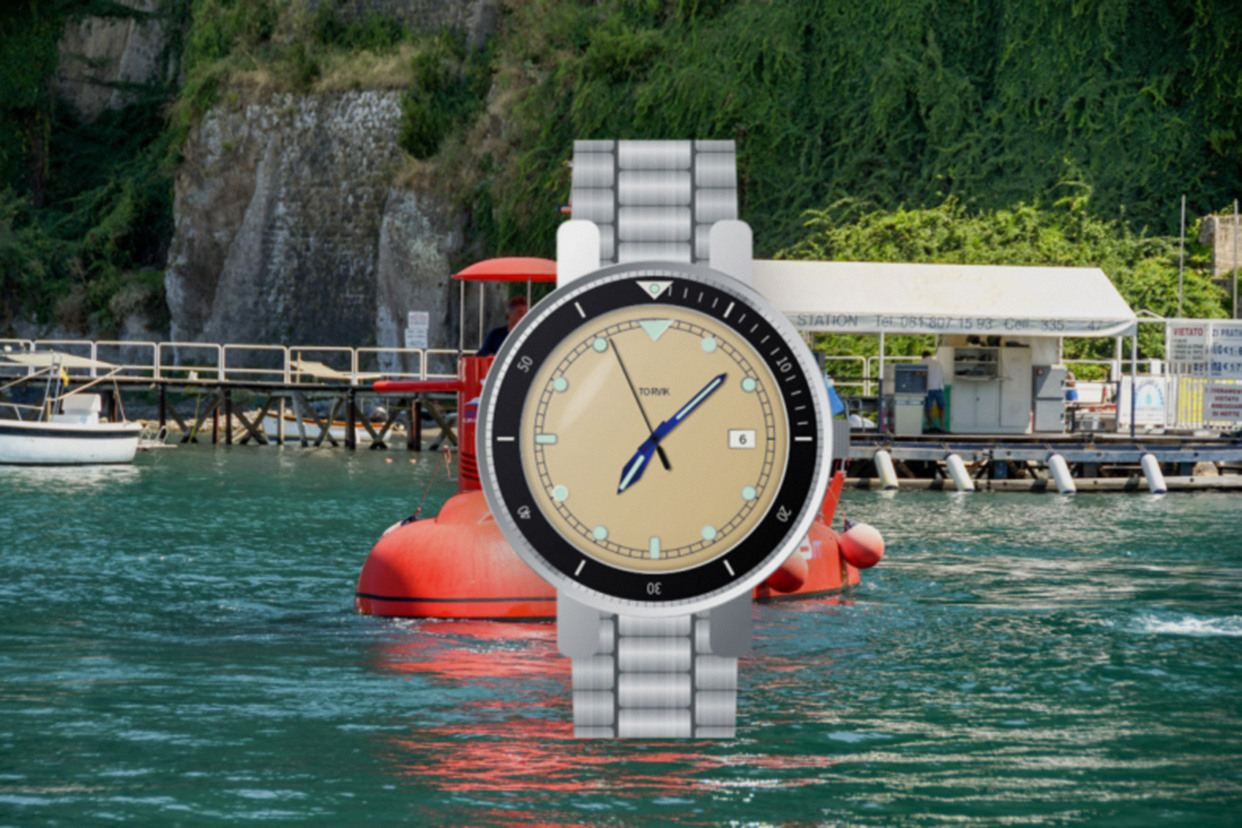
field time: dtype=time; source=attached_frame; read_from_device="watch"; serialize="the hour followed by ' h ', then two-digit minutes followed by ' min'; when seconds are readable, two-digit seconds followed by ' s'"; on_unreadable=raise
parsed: 7 h 07 min 56 s
